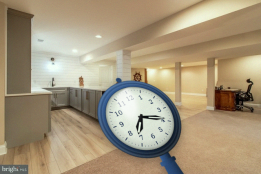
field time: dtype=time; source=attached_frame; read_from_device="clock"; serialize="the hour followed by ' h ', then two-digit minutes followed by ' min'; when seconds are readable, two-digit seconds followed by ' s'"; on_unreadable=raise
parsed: 7 h 19 min
